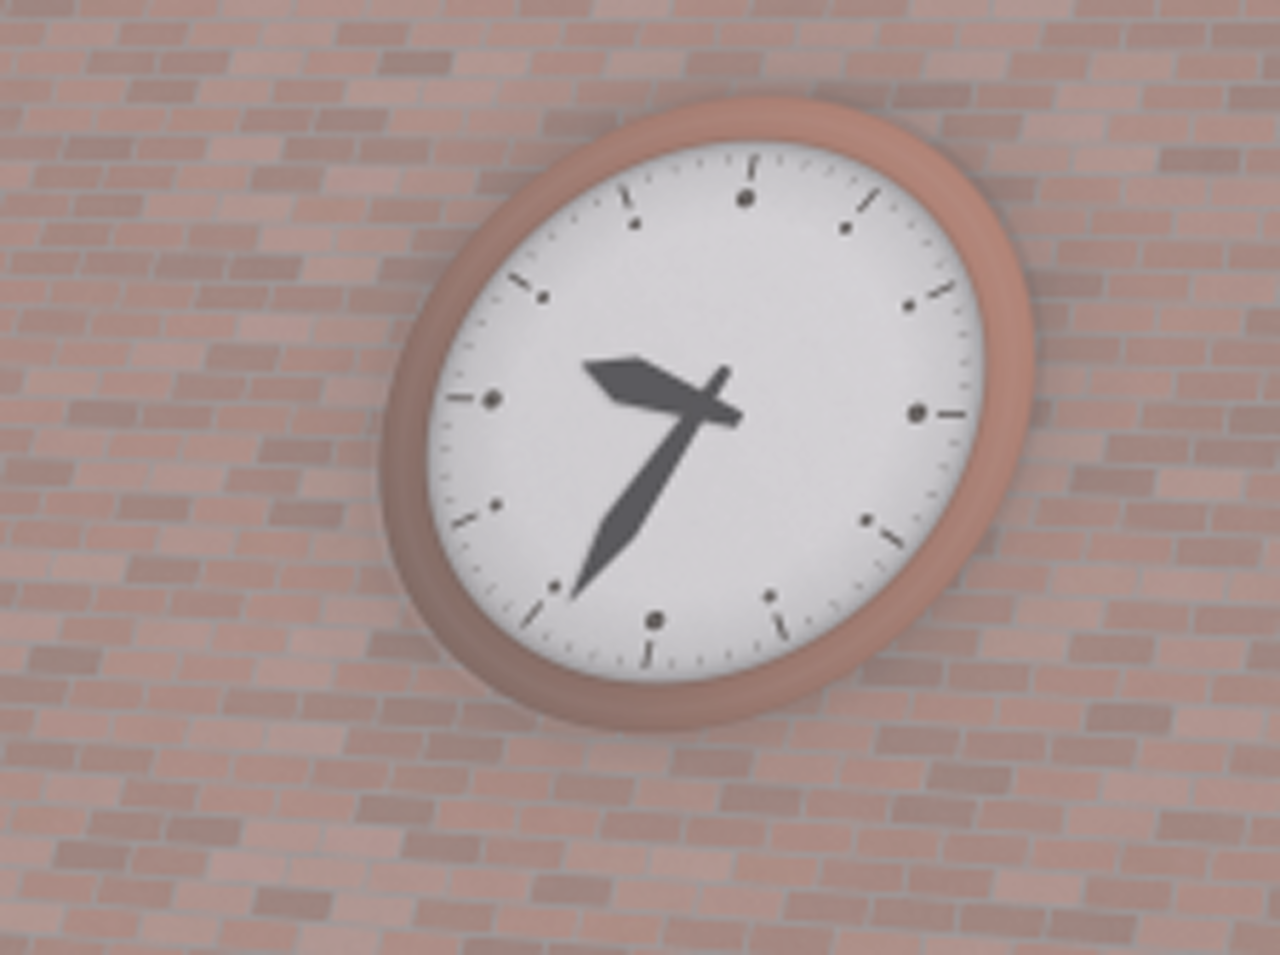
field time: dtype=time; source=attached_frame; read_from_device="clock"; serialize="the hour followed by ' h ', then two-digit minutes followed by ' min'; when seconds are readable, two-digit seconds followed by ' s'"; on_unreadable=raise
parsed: 9 h 34 min
